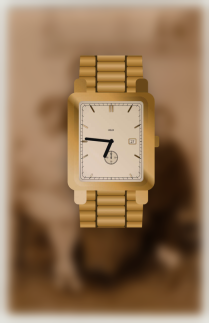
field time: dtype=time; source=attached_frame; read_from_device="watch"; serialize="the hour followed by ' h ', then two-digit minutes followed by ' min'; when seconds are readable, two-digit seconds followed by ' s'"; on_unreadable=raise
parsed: 6 h 46 min
